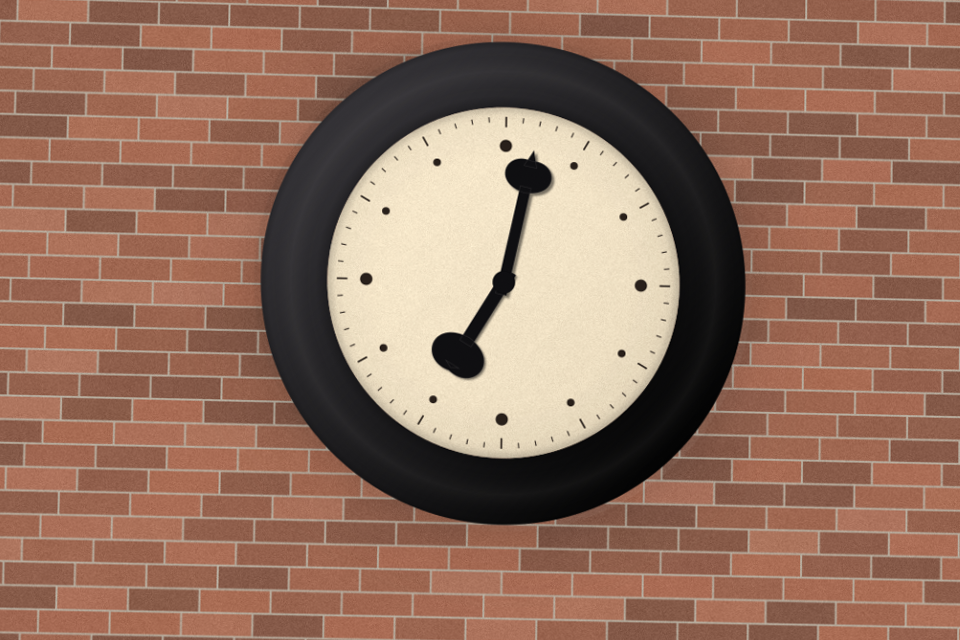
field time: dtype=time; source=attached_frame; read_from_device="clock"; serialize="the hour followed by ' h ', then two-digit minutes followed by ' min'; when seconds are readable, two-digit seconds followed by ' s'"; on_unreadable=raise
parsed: 7 h 02 min
